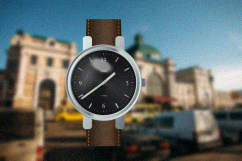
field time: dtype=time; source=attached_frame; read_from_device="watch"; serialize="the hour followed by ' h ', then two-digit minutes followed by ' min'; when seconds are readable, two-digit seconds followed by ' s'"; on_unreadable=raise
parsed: 1 h 39 min
